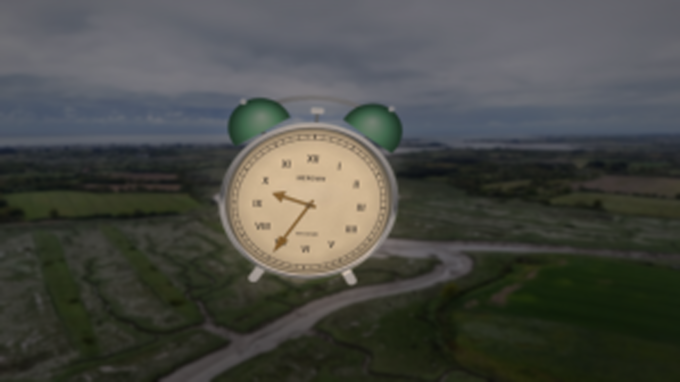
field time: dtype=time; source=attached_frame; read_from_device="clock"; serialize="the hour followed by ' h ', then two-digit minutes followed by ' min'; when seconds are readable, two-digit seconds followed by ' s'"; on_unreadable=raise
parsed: 9 h 35 min
